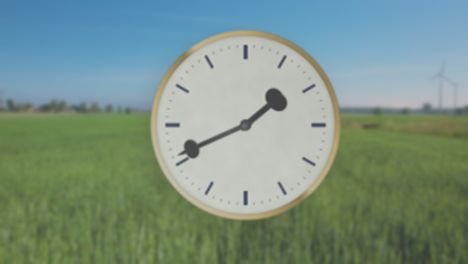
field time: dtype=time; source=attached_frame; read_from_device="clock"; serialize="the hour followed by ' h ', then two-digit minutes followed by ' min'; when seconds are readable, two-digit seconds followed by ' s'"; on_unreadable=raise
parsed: 1 h 41 min
